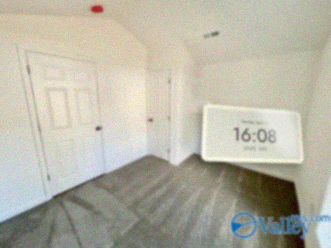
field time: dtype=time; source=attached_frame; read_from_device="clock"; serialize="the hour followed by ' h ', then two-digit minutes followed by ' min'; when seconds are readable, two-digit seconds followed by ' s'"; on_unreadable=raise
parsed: 16 h 08 min
